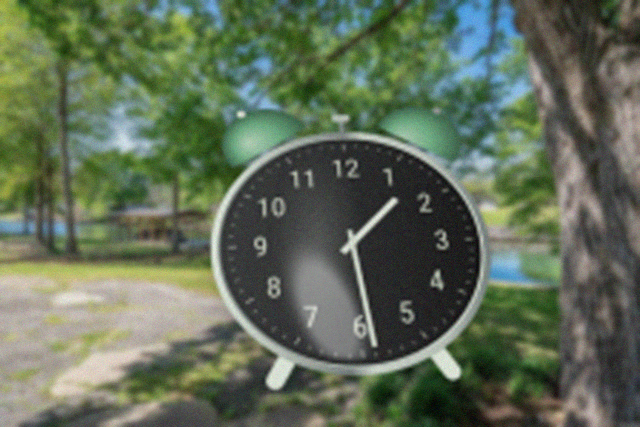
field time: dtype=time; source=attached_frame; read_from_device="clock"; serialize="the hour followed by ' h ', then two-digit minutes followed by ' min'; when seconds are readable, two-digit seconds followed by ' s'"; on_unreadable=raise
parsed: 1 h 29 min
